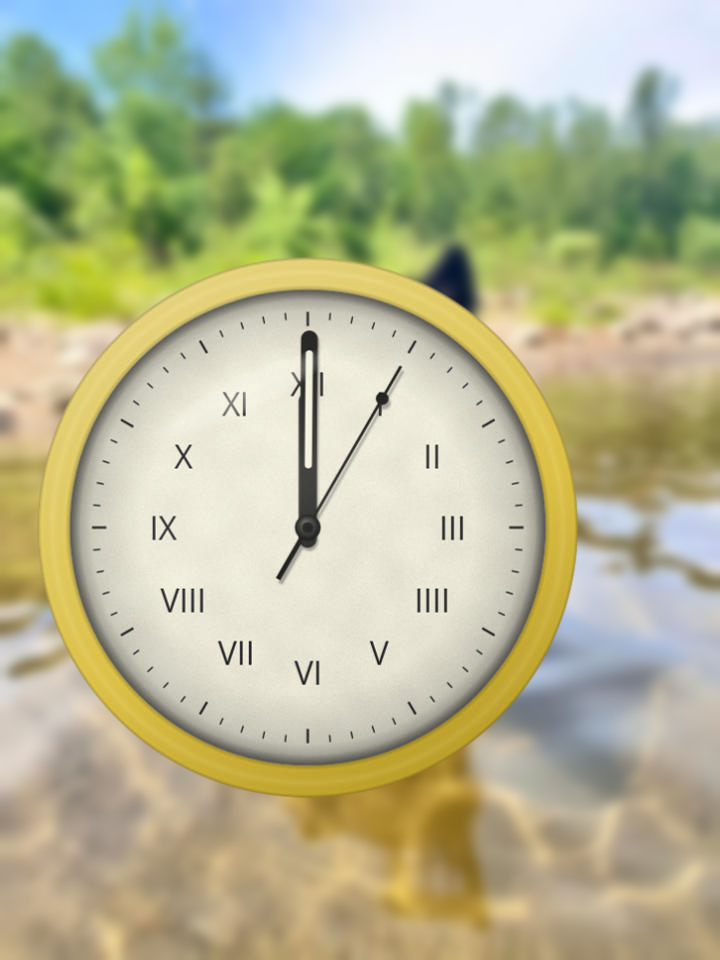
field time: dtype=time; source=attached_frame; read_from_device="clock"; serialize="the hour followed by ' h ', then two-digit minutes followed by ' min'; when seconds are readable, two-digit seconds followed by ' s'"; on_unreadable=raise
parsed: 12 h 00 min 05 s
